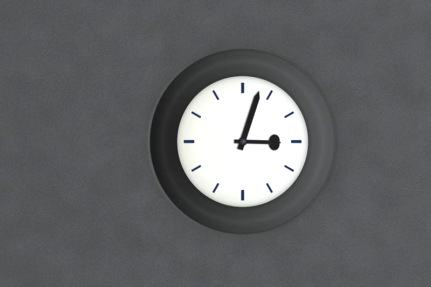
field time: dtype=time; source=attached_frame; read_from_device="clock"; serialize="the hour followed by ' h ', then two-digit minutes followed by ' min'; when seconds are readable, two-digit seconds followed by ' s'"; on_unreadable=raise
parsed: 3 h 03 min
